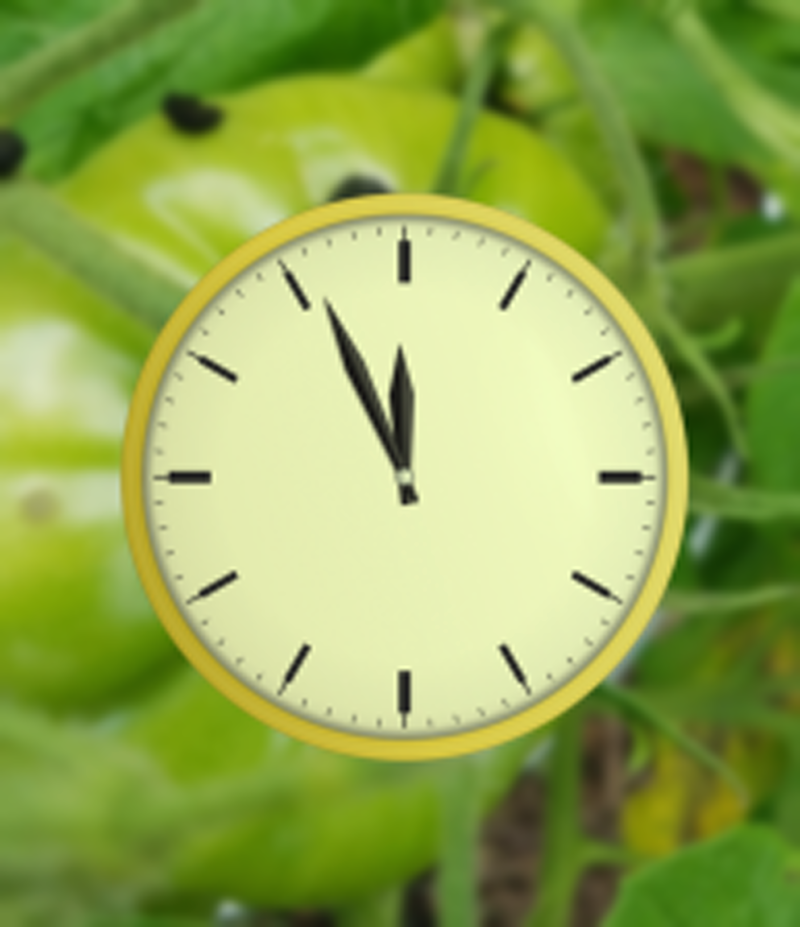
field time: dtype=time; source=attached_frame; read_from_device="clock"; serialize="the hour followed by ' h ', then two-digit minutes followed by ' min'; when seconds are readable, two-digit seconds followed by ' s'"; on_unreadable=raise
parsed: 11 h 56 min
